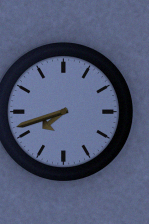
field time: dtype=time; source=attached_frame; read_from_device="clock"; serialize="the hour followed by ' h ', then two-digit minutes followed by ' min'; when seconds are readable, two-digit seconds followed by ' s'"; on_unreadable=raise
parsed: 7 h 42 min
